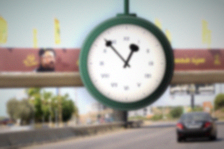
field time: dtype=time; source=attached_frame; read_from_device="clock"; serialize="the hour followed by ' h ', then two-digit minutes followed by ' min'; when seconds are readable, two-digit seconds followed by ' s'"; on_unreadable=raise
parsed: 12 h 53 min
